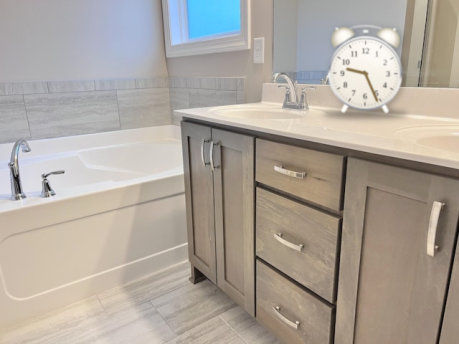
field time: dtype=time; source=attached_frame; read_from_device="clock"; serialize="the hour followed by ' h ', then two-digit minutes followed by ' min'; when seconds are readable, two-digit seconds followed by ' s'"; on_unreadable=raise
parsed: 9 h 26 min
